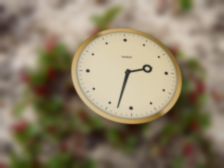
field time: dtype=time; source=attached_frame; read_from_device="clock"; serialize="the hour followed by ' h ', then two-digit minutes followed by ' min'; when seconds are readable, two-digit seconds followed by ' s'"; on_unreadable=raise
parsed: 2 h 33 min
